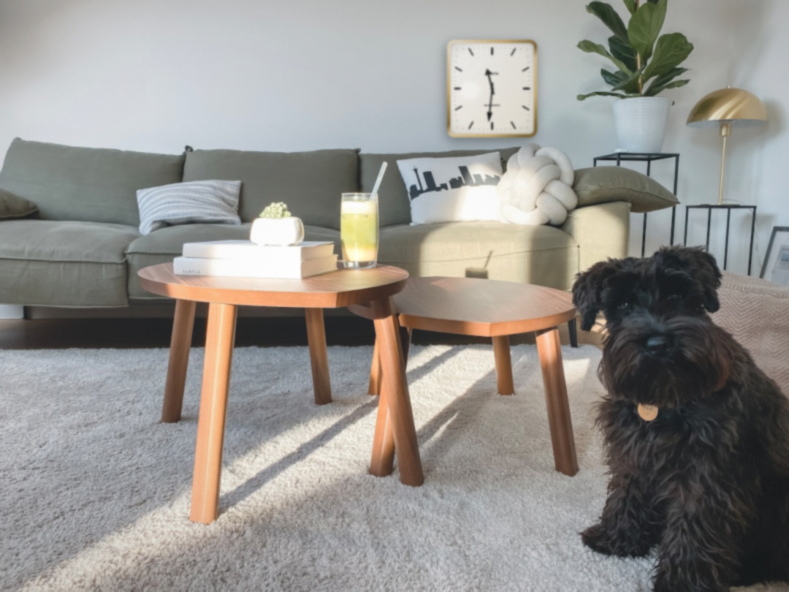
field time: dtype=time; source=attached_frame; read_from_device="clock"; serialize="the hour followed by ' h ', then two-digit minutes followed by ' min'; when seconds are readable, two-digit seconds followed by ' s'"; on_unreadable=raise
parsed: 11 h 31 min
